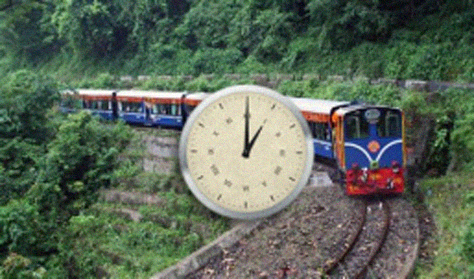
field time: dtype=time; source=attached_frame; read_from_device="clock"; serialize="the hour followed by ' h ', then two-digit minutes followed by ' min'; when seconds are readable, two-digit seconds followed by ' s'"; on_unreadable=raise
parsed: 1 h 00 min
